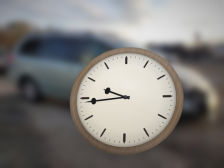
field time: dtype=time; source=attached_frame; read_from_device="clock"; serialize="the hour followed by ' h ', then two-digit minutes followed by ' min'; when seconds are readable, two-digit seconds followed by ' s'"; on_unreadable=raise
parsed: 9 h 44 min
